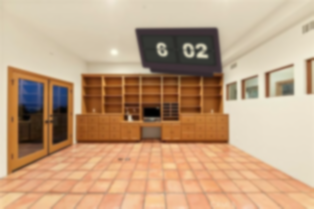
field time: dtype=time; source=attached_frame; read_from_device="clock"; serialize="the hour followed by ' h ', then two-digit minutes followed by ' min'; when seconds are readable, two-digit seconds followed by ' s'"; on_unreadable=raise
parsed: 6 h 02 min
